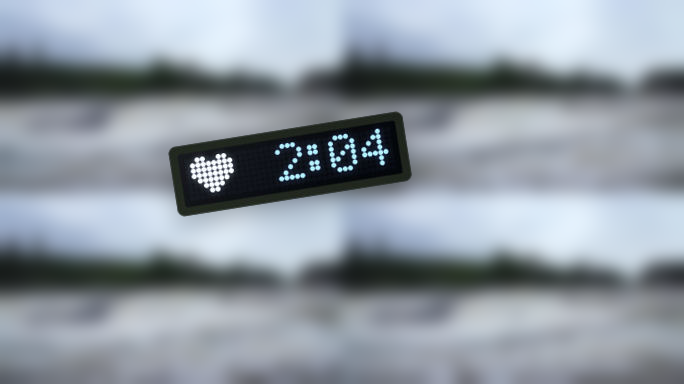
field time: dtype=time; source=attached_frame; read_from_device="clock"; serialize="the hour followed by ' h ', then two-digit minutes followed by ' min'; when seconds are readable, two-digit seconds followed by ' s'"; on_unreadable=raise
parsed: 2 h 04 min
